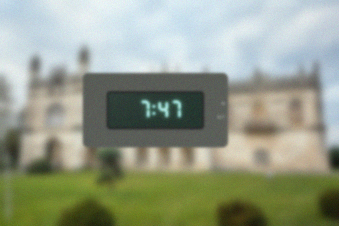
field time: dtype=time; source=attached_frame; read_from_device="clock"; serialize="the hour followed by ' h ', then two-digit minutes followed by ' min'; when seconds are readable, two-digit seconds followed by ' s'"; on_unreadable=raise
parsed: 7 h 47 min
